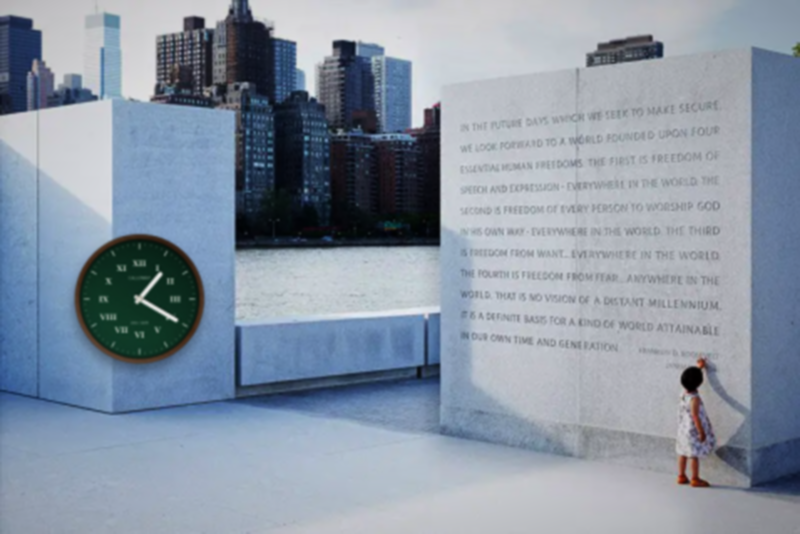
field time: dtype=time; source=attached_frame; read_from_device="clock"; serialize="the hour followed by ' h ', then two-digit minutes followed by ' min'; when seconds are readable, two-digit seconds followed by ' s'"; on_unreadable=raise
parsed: 1 h 20 min
